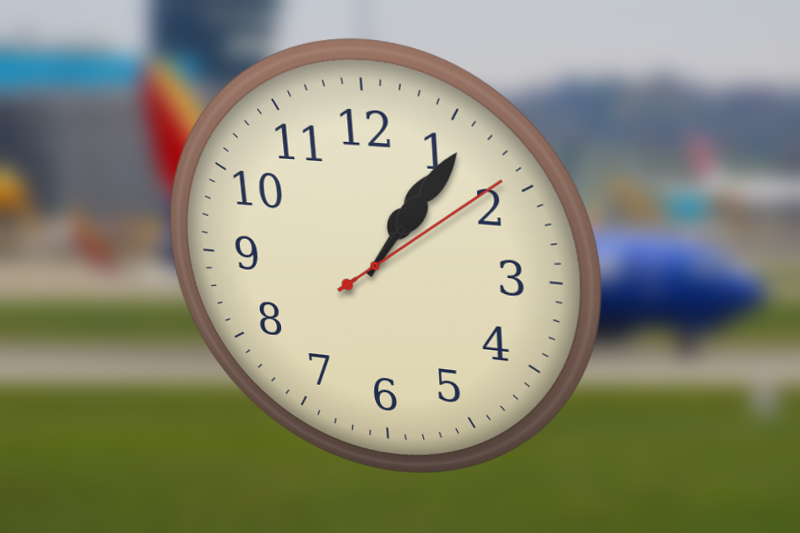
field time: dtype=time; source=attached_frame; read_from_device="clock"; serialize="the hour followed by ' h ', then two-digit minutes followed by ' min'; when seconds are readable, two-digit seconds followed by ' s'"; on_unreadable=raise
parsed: 1 h 06 min 09 s
